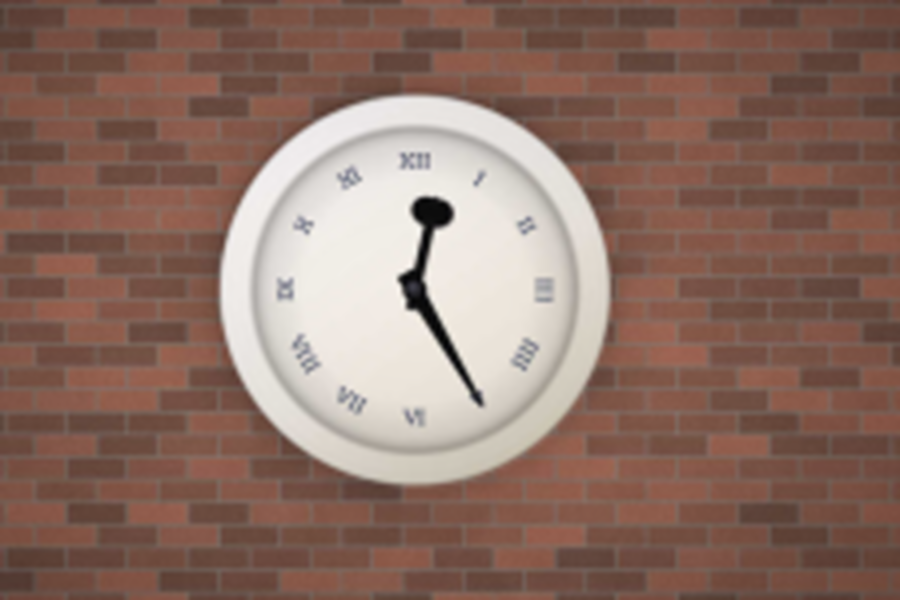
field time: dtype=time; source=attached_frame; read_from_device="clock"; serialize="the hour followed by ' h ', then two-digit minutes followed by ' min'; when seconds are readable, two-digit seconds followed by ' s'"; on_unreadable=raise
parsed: 12 h 25 min
